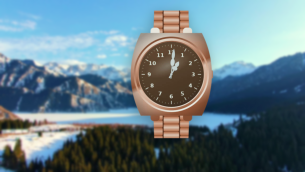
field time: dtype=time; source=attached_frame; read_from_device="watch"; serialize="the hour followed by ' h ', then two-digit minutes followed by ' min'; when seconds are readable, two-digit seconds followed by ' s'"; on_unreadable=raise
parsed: 1 h 01 min
